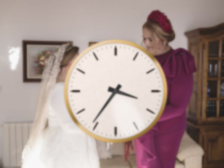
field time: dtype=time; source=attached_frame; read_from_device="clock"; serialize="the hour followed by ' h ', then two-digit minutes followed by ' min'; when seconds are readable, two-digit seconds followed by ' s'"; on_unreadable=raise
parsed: 3 h 36 min
